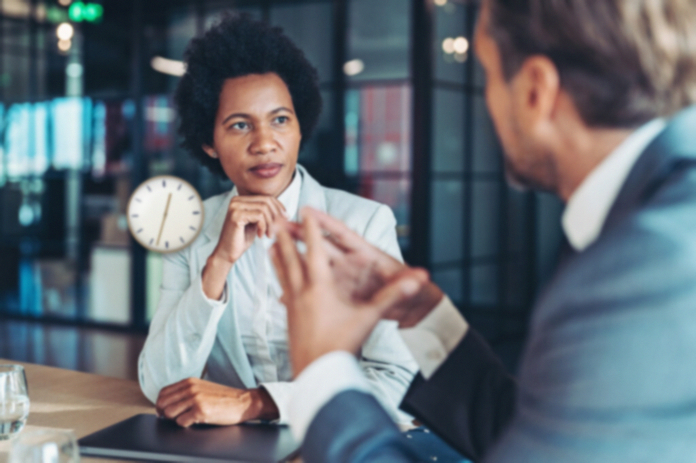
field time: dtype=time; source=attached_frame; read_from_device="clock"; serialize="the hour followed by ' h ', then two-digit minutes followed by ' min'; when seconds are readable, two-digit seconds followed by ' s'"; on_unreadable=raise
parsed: 12 h 33 min
